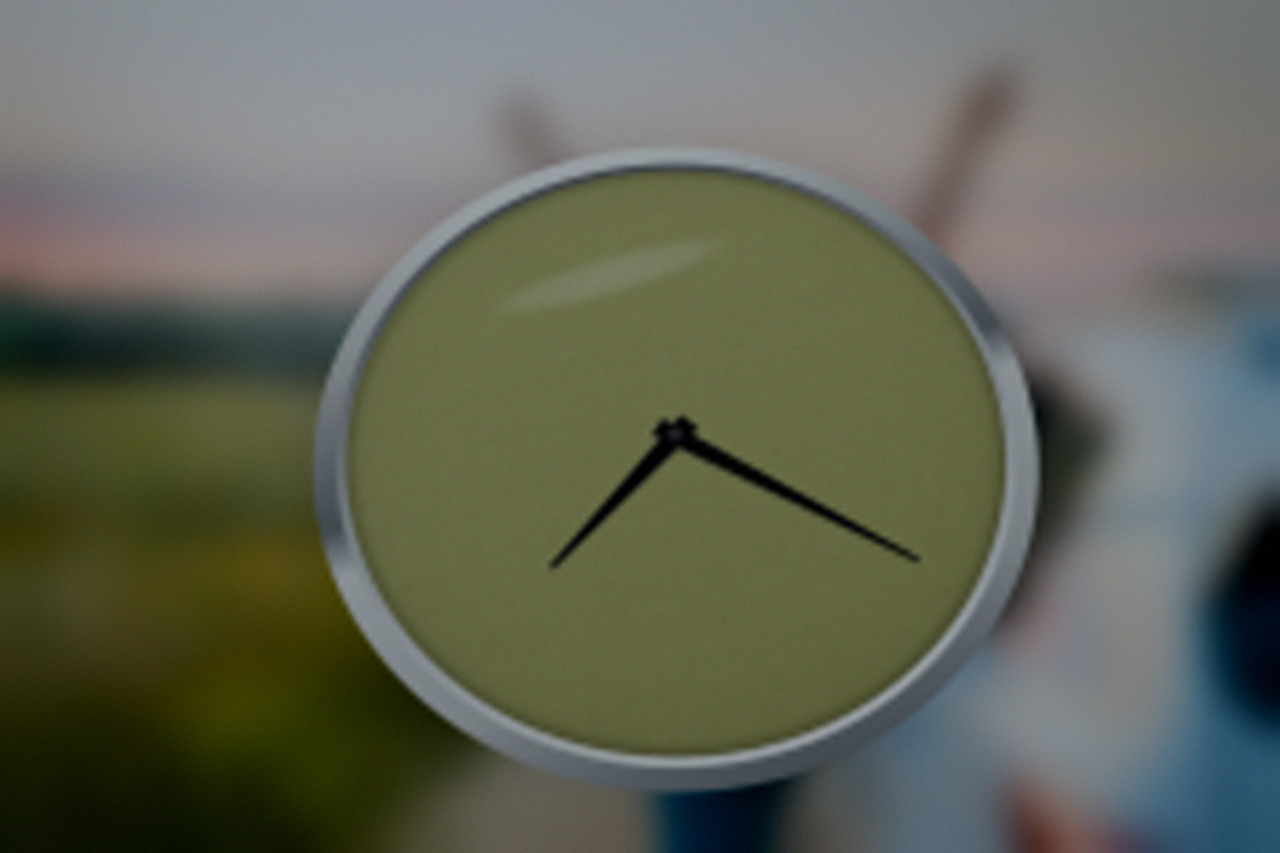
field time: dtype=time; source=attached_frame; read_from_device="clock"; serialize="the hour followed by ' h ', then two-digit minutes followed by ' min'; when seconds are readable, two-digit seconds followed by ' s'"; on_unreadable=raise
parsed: 7 h 20 min
